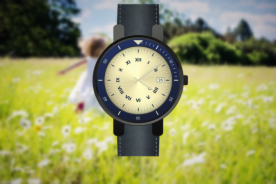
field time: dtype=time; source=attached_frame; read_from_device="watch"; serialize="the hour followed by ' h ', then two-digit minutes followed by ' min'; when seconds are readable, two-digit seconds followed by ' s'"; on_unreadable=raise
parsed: 4 h 09 min
